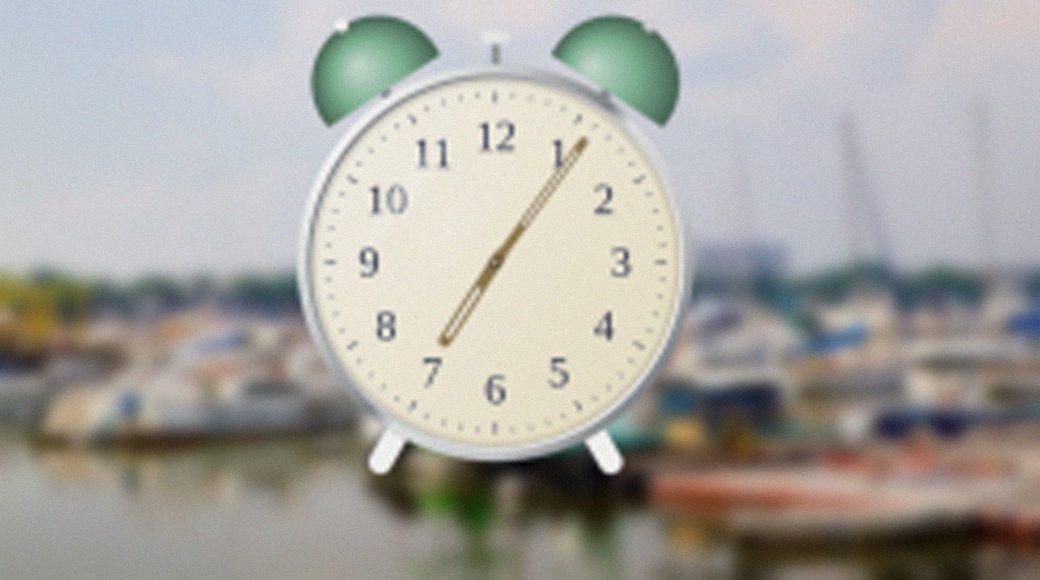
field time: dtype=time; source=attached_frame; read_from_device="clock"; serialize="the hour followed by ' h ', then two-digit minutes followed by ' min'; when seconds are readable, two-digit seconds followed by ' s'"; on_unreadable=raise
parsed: 7 h 06 min
